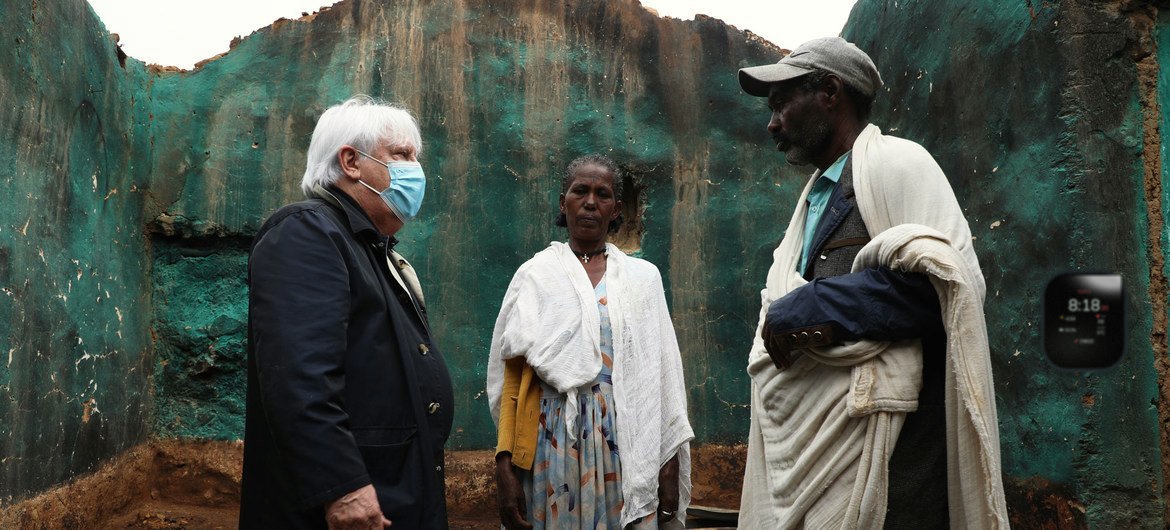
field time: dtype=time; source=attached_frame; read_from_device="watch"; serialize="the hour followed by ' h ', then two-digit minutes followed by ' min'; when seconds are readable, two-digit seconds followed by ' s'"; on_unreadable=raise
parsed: 8 h 18 min
